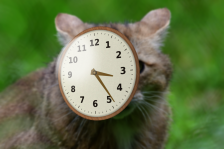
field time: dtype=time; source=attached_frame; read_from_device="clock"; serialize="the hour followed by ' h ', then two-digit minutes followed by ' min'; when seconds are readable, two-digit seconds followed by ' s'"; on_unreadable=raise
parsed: 3 h 24 min
